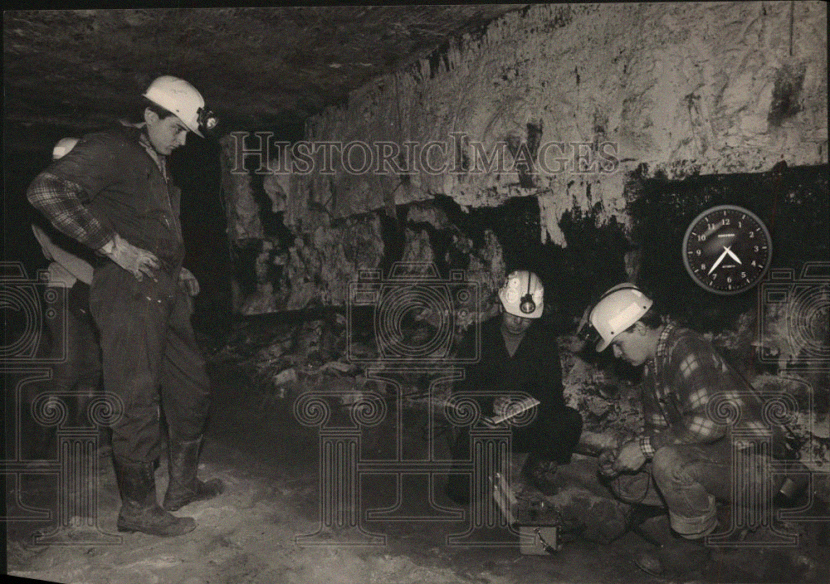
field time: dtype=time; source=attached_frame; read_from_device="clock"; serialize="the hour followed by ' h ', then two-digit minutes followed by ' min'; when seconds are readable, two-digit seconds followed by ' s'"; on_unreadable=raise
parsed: 4 h 37 min
